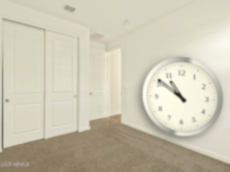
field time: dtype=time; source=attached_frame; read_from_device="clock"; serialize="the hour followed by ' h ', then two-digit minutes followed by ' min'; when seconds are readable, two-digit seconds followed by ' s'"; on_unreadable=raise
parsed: 10 h 51 min
